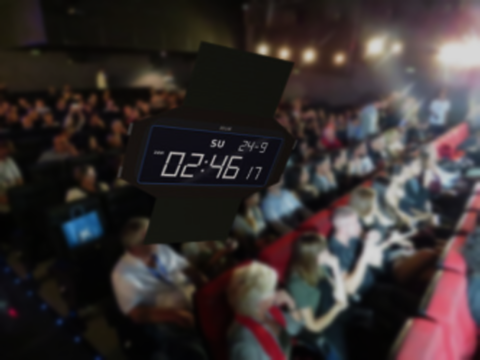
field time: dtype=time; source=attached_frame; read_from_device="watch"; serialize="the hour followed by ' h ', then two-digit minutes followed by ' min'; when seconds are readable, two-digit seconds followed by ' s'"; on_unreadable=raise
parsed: 2 h 46 min 17 s
